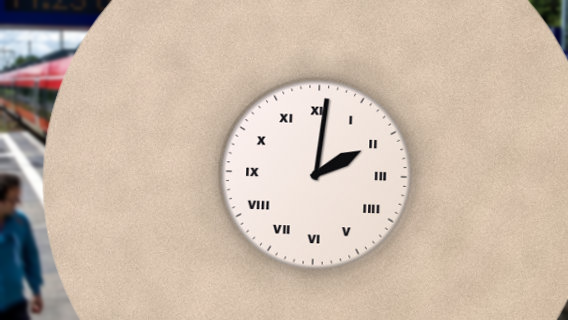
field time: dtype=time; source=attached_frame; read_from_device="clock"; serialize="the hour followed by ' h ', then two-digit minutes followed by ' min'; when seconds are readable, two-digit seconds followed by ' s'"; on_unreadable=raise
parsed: 2 h 01 min
